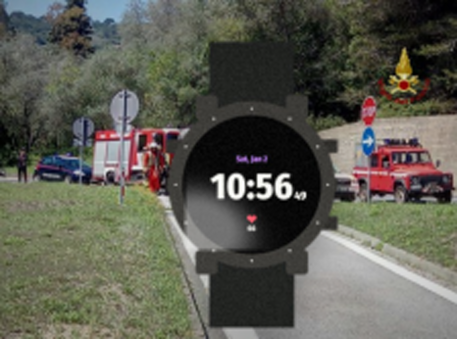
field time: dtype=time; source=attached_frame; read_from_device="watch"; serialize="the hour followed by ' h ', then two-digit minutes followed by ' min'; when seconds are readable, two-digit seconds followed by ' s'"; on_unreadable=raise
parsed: 10 h 56 min
